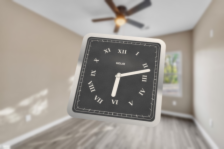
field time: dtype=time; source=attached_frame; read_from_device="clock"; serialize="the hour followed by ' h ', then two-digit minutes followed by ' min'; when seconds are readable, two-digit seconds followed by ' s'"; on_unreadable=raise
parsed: 6 h 12 min
